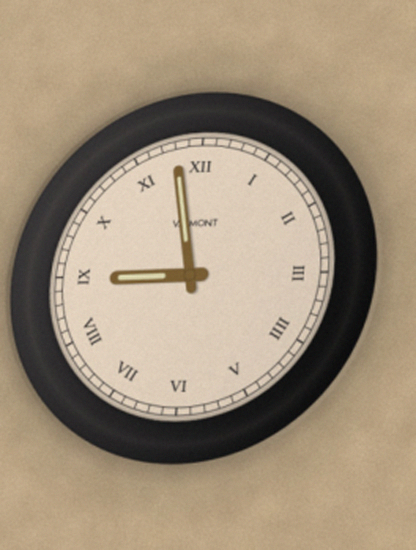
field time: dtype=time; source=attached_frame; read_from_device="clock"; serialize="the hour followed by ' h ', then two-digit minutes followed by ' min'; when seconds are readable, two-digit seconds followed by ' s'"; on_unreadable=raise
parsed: 8 h 58 min
